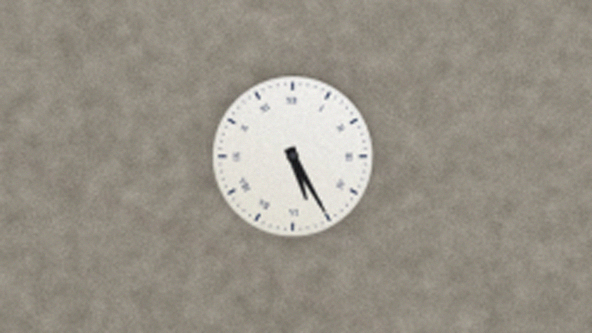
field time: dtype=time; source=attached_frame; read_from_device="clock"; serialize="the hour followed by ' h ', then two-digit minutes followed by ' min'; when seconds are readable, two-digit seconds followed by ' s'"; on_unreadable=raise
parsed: 5 h 25 min
